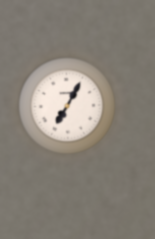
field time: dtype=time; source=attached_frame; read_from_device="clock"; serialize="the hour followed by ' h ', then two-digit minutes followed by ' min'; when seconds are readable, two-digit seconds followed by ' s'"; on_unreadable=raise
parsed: 7 h 05 min
